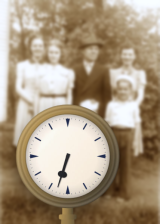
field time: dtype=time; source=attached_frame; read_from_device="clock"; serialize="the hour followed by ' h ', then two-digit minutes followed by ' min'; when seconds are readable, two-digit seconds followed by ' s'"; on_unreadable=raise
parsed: 6 h 33 min
